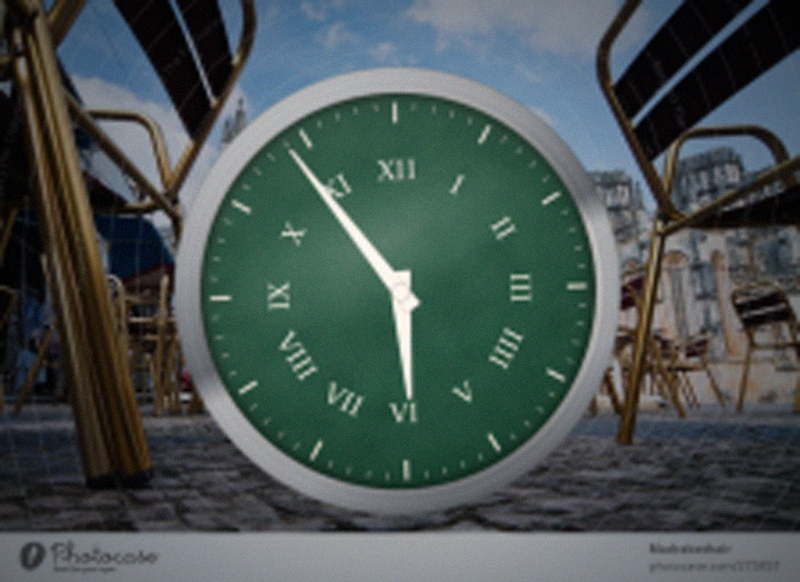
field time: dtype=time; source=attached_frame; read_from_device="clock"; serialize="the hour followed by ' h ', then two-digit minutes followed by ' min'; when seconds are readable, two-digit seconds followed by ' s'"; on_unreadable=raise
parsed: 5 h 54 min
